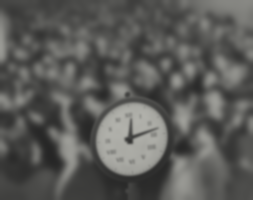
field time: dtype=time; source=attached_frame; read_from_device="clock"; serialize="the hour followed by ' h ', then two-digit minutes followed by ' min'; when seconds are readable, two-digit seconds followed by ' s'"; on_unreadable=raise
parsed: 12 h 13 min
